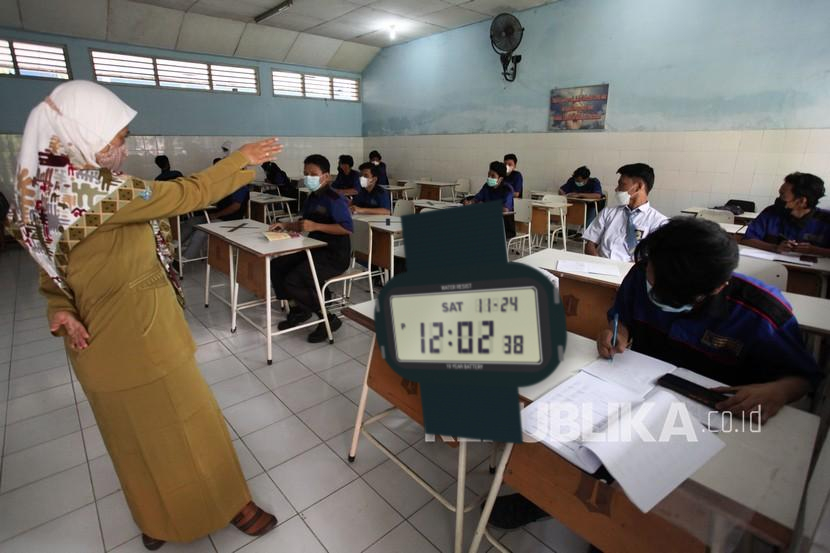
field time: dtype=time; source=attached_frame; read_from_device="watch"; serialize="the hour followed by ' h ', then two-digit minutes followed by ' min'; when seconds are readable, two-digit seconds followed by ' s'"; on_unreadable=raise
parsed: 12 h 02 min 38 s
